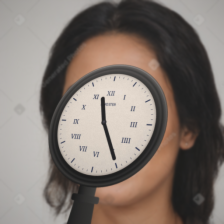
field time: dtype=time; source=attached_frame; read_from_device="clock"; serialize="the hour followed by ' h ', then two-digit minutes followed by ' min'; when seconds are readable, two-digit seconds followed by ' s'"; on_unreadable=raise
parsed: 11 h 25 min
